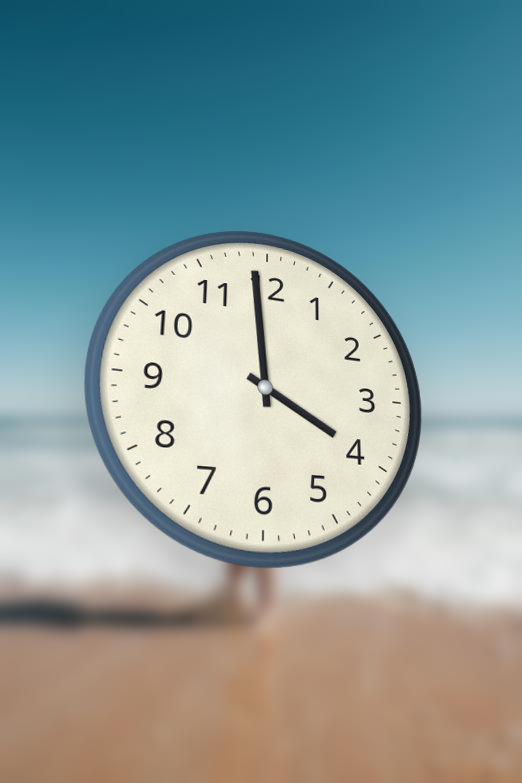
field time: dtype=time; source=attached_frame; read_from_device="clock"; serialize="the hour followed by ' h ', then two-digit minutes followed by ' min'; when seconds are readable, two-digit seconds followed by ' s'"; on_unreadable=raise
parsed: 3 h 59 min
